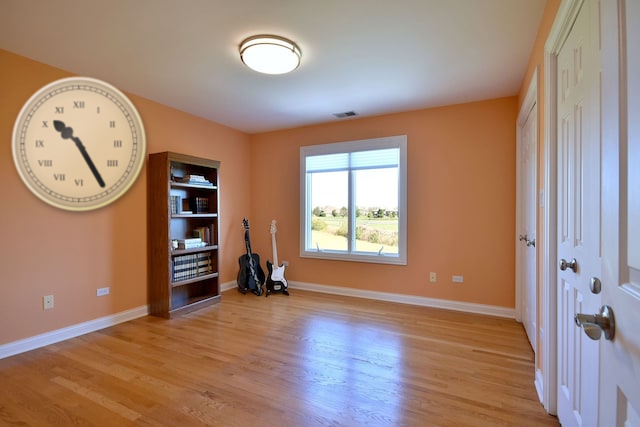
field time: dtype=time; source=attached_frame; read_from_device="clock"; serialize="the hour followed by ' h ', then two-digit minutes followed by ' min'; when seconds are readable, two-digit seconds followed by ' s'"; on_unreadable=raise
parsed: 10 h 25 min
